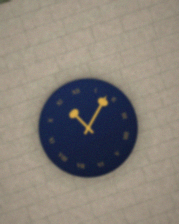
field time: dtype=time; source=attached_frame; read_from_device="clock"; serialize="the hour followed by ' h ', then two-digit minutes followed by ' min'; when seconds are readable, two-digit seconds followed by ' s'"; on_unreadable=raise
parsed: 11 h 08 min
